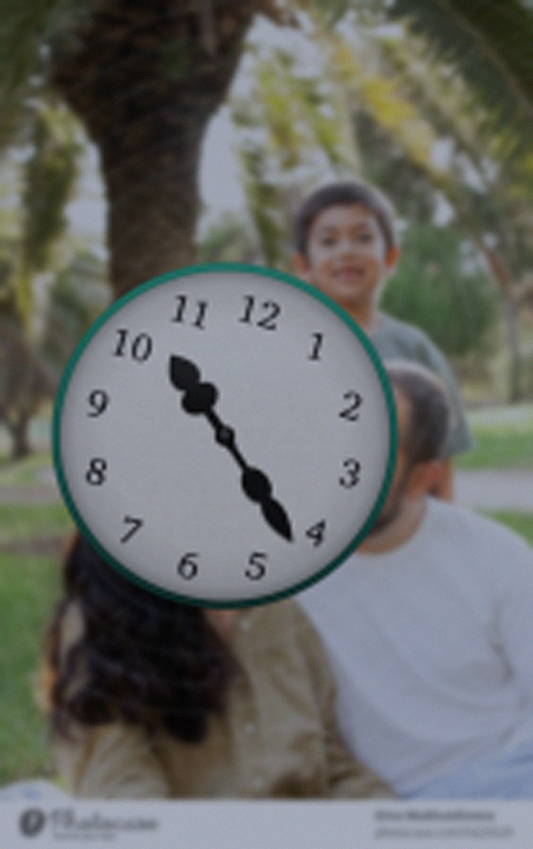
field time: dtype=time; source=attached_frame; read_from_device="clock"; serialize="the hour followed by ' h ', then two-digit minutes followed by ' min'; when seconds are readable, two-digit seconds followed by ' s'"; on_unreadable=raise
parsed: 10 h 22 min
